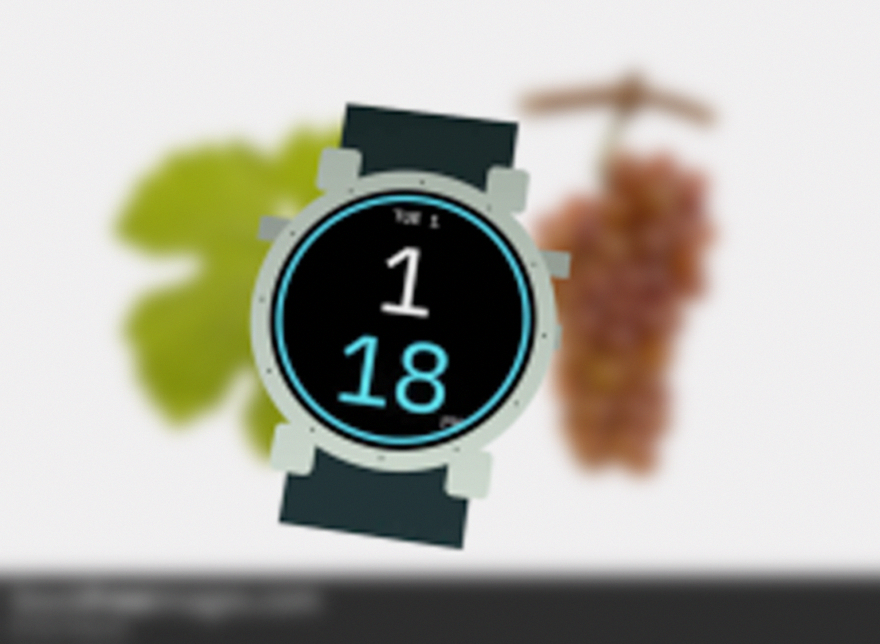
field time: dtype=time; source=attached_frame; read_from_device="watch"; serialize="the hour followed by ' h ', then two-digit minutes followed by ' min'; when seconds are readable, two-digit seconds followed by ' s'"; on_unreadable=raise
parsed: 1 h 18 min
